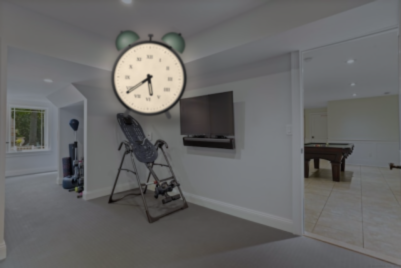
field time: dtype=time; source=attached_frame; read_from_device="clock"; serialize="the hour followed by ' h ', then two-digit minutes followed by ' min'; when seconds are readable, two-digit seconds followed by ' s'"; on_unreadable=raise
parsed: 5 h 39 min
